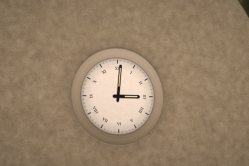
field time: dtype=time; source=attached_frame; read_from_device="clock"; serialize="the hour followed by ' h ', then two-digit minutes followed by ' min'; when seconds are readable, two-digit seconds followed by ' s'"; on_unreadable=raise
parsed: 3 h 01 min
